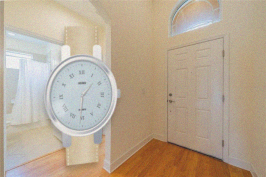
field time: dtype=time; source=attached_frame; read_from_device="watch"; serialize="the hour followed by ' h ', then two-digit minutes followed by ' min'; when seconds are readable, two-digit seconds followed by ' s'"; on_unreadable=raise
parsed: 1 h 31 min
